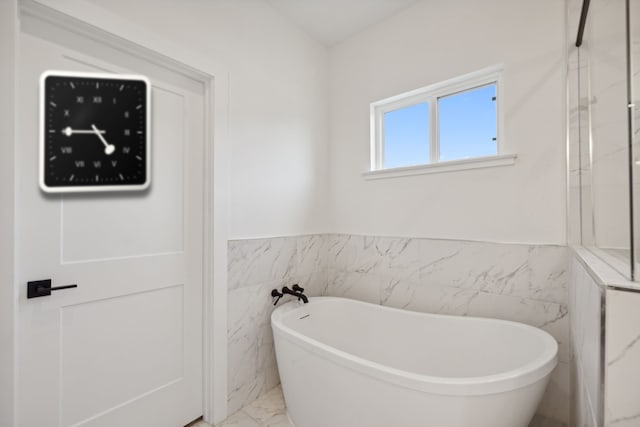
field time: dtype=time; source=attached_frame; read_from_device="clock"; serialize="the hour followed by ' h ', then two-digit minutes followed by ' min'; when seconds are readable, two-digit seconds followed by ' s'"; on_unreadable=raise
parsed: 4 h 45 min
